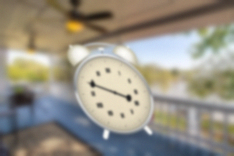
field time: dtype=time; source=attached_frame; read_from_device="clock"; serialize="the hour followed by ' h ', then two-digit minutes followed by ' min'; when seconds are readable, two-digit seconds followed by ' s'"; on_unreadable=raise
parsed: 3 h 49 min
